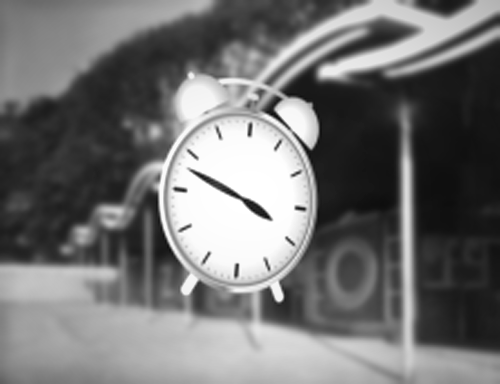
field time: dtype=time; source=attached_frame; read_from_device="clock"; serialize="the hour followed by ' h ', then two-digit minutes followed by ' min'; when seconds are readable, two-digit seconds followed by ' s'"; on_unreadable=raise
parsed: 3 h 48 min
